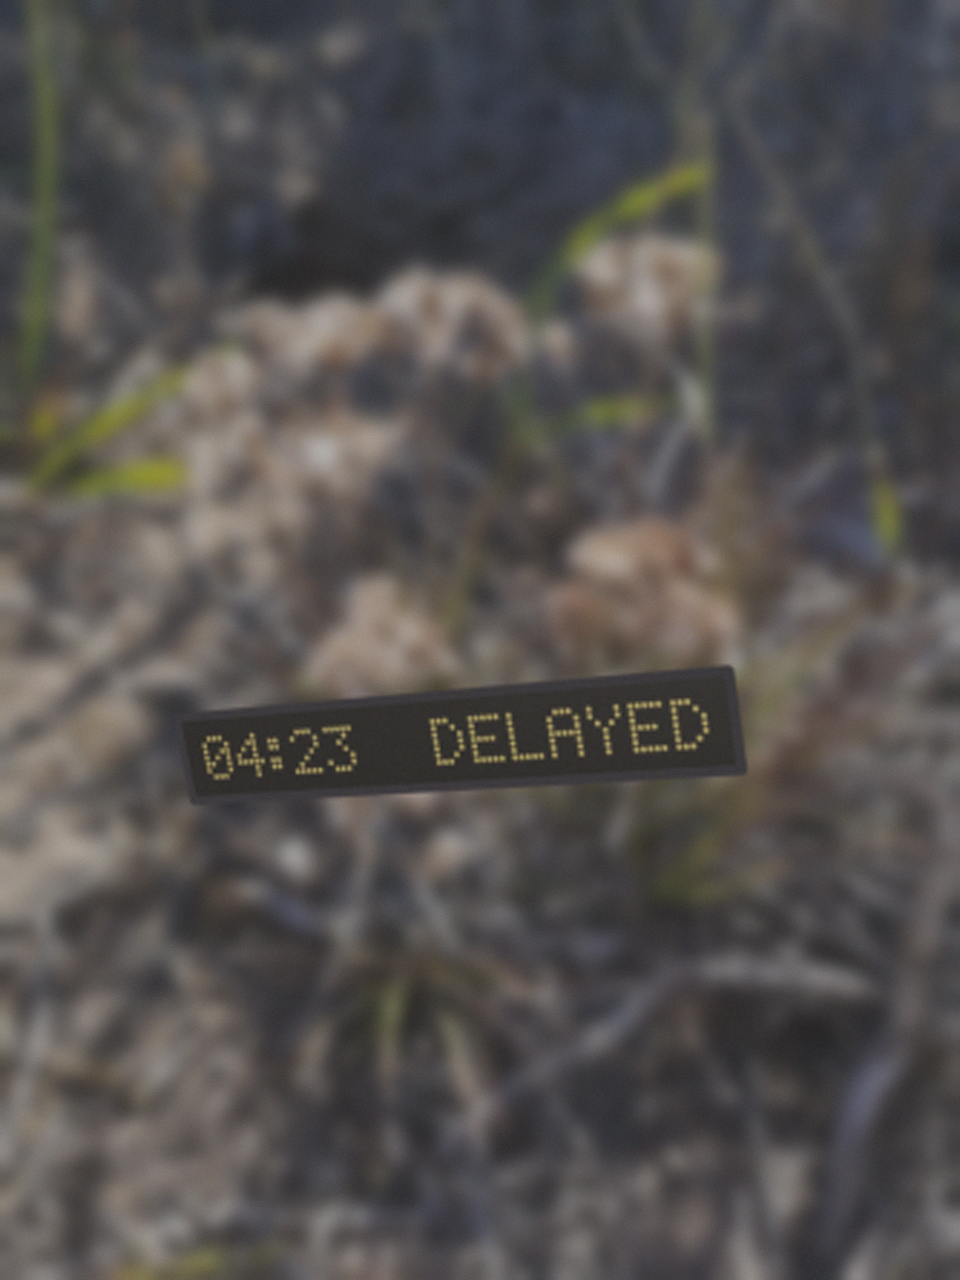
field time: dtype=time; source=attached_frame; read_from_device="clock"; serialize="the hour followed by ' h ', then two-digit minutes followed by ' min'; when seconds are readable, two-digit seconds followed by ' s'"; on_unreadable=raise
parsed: 4 h 23 min
